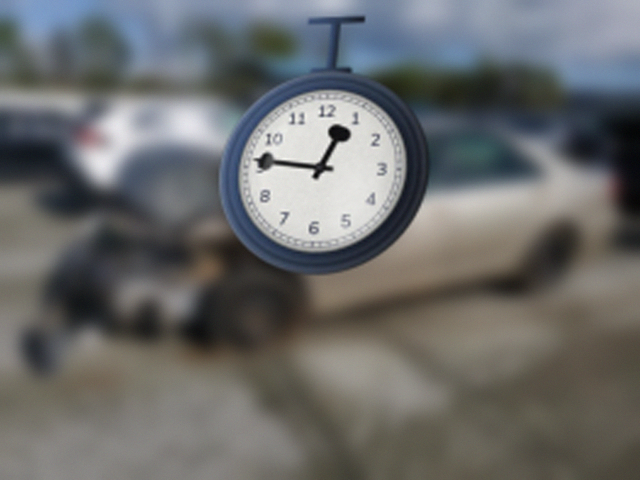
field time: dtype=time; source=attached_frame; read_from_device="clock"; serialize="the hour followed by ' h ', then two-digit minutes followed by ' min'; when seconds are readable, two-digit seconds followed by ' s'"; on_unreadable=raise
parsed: 12 h 46 min
